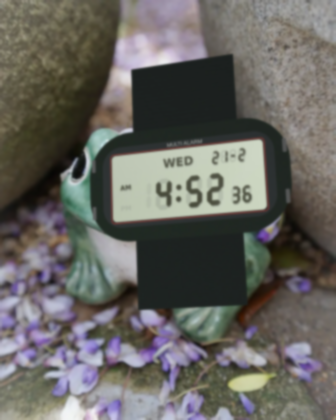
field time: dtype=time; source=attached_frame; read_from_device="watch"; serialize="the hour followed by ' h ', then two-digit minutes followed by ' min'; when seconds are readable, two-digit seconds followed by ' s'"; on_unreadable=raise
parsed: 4 h 52 min 36 s
